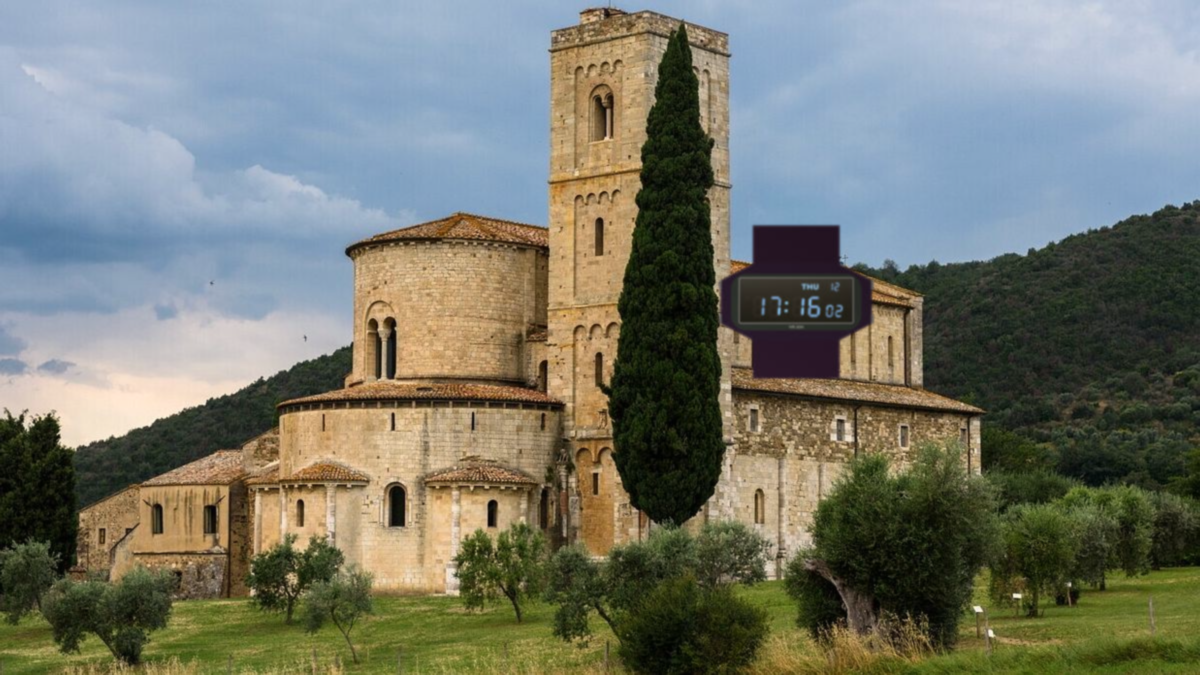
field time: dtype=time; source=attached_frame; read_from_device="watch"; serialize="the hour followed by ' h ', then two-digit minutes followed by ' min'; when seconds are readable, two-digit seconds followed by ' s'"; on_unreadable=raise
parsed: 17 h 16 min 02 s
